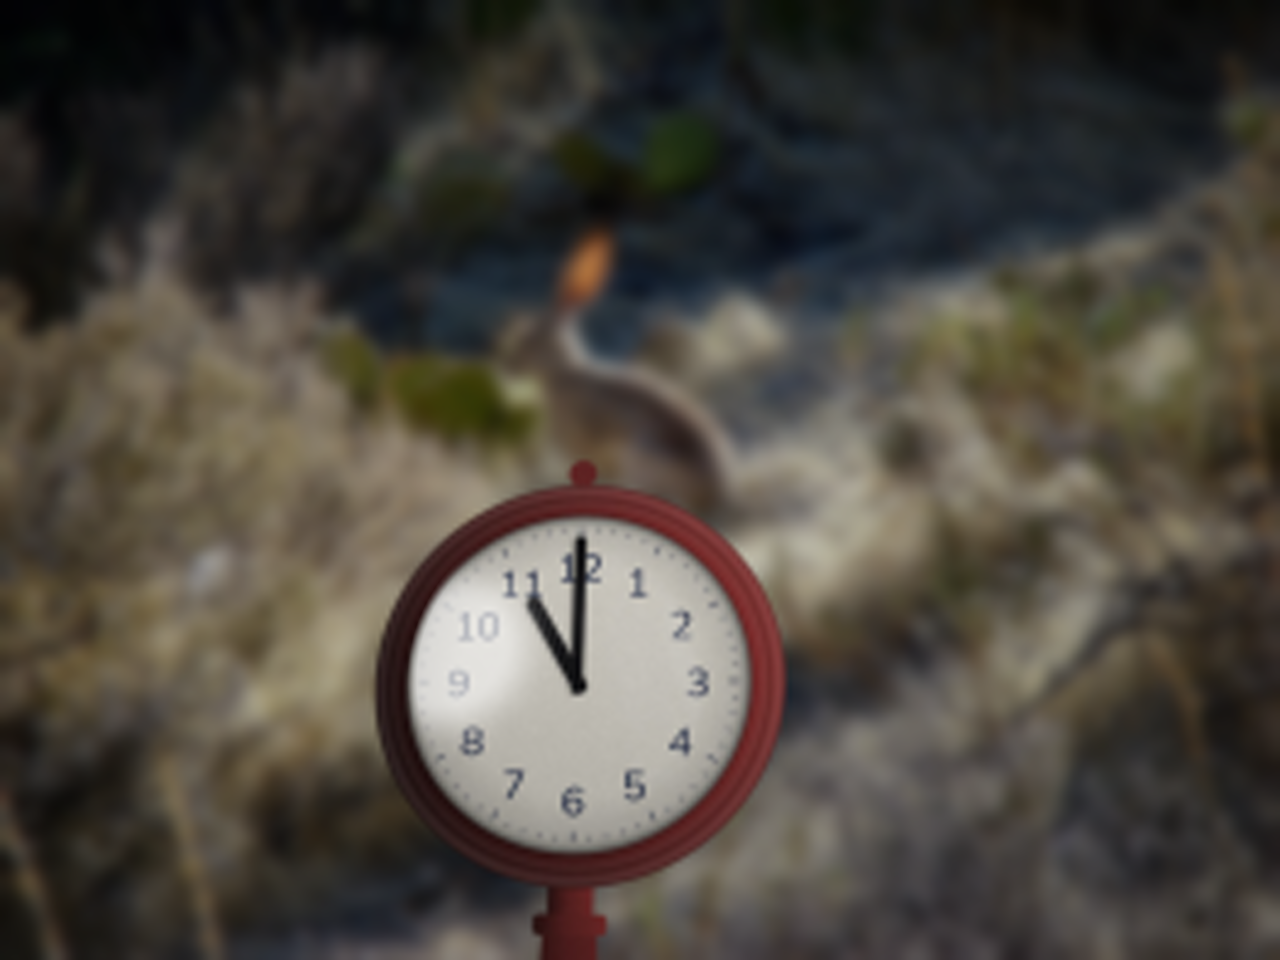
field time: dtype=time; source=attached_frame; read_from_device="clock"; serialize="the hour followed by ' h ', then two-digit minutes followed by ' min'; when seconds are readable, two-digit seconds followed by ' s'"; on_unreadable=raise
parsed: 11 h 00 min
